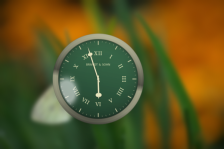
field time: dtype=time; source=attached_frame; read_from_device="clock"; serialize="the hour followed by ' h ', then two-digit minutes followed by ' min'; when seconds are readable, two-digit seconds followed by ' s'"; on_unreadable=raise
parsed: 5 h 57 min
